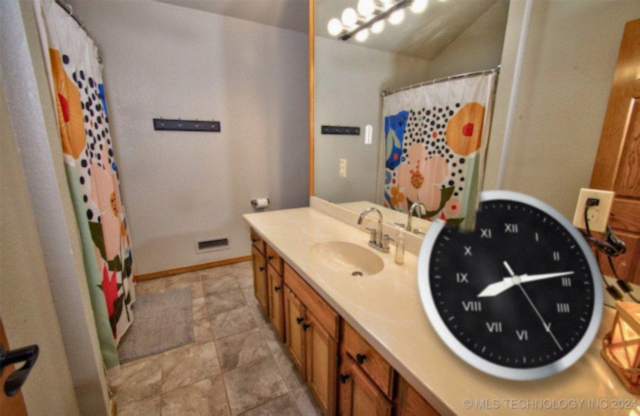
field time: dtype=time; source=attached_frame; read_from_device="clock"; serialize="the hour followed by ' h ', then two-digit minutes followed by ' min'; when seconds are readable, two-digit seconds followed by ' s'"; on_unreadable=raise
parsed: 8 h 13 min 25 s
